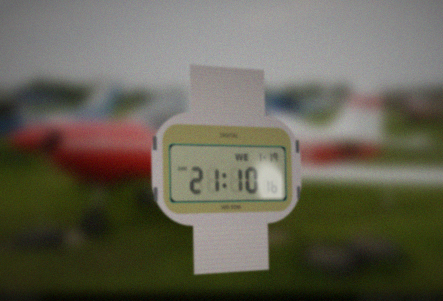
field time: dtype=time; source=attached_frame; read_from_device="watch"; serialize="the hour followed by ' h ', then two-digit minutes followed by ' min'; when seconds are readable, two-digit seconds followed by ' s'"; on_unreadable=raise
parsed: 21 h 10 min 16 s
